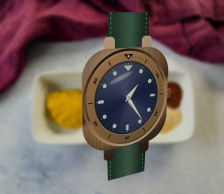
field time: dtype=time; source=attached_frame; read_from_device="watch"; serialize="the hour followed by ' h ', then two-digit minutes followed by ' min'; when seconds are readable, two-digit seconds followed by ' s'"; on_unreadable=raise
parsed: 1 h 24 min
